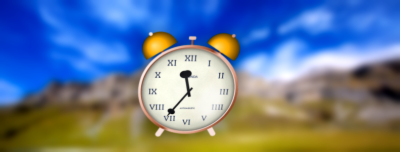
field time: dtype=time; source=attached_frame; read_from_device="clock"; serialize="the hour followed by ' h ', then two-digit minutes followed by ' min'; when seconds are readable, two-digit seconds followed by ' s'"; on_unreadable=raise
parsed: 11 h 36 min
